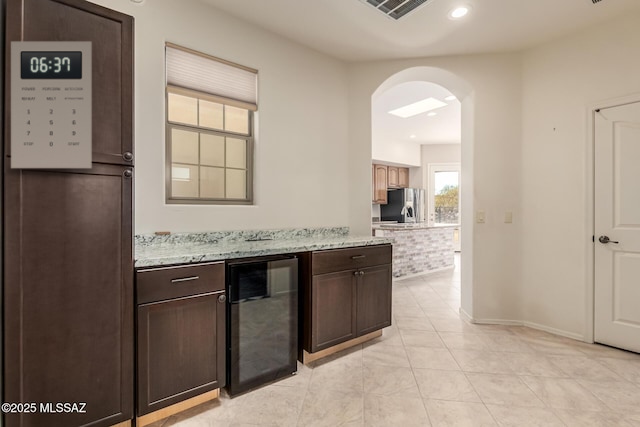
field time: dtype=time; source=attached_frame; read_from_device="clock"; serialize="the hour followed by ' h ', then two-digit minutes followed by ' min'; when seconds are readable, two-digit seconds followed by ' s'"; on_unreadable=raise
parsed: 6 h 37 min
